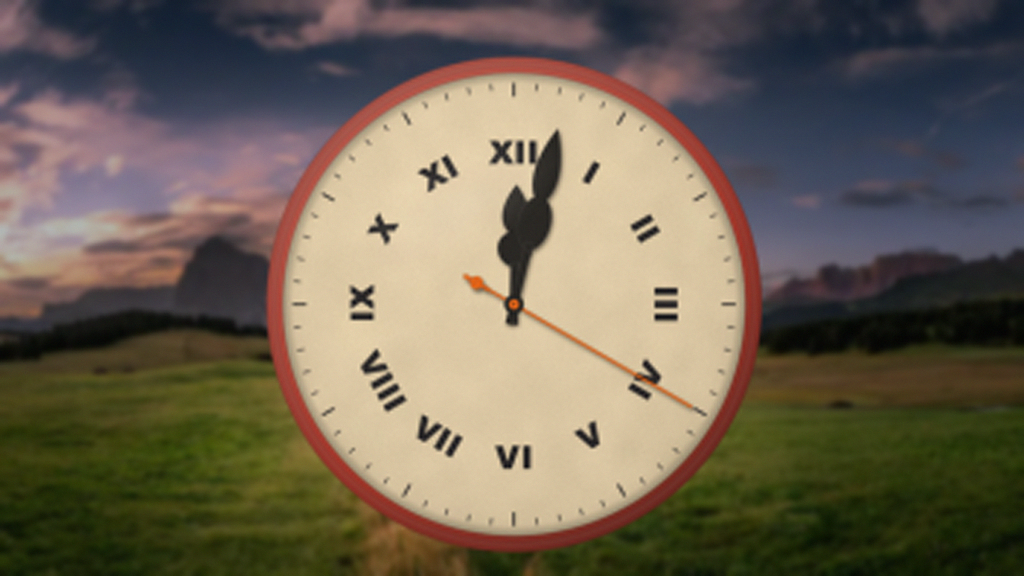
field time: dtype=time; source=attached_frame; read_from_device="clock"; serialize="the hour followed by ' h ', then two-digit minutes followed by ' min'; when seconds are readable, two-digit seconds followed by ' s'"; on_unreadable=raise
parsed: 12 h 02 min 20 s
